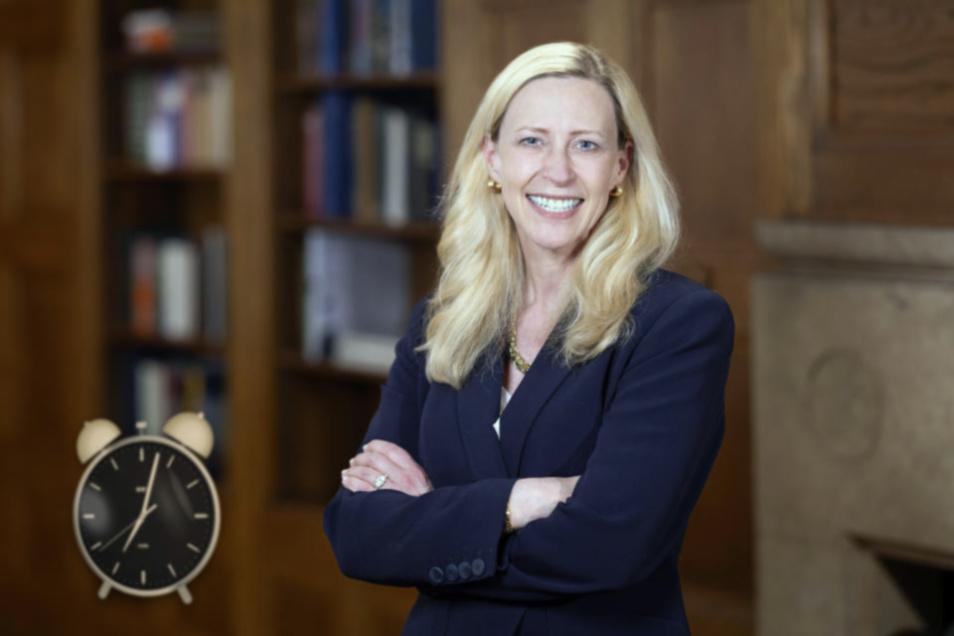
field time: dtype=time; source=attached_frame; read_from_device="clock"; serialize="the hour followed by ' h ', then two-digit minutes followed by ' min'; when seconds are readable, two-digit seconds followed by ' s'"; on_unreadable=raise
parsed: 7 h 02 min 39 s
